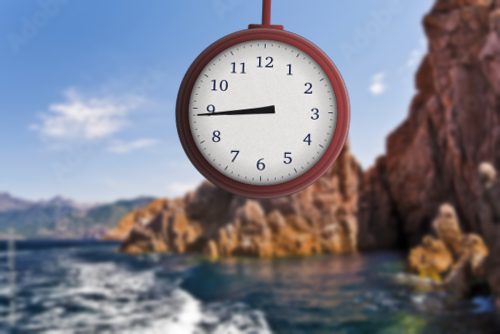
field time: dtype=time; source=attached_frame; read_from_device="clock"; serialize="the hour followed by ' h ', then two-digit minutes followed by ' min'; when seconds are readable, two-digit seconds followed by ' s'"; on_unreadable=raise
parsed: 8 h 44 min
